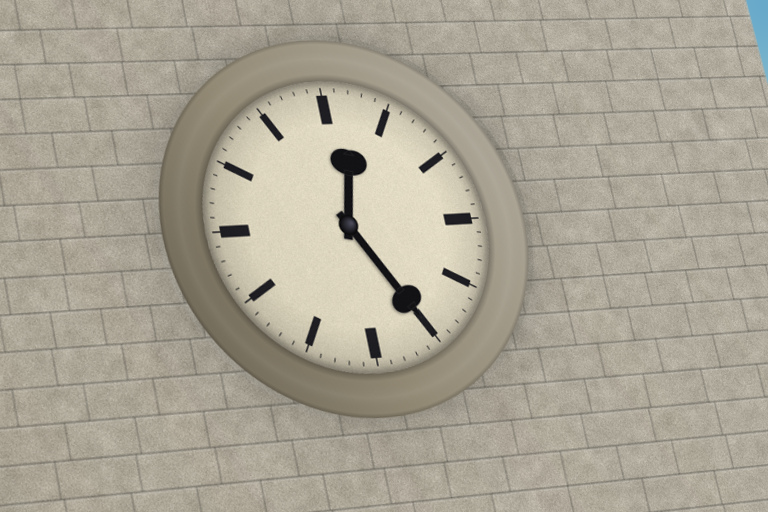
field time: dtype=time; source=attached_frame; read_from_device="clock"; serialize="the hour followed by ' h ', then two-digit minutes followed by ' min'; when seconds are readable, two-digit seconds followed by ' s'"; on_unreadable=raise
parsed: 12 h 25 min
